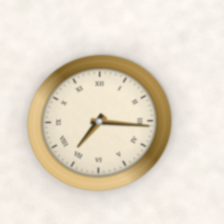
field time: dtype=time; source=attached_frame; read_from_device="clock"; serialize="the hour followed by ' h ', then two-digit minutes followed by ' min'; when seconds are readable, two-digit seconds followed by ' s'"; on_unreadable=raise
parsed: 7 h 16 min
